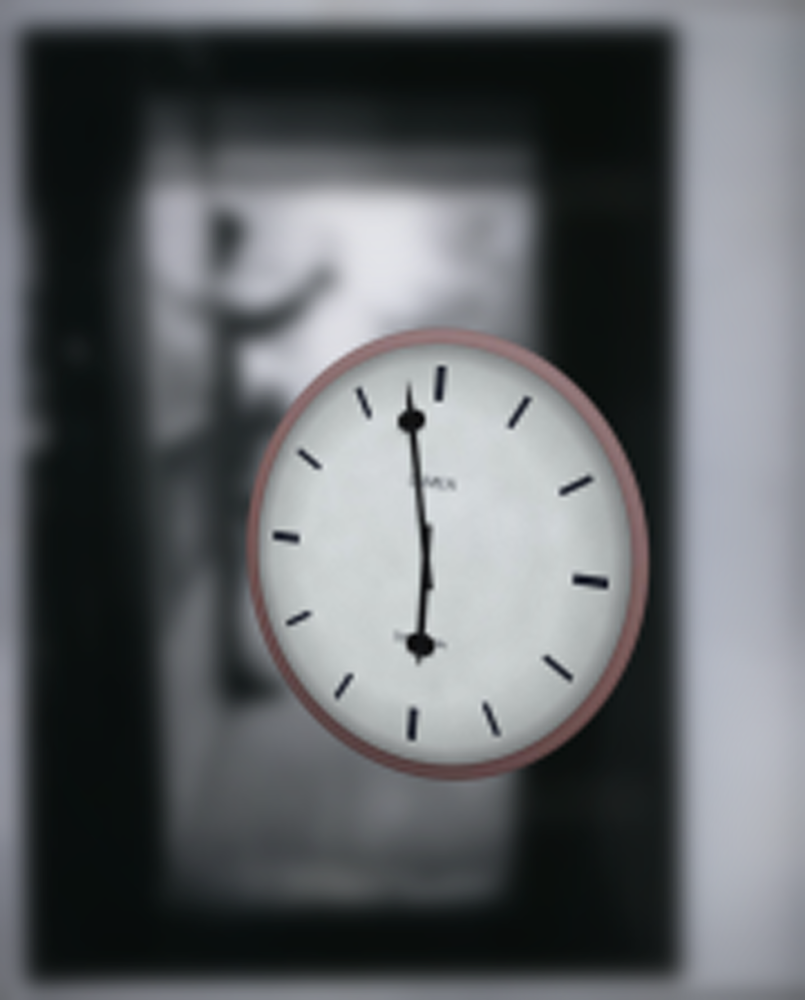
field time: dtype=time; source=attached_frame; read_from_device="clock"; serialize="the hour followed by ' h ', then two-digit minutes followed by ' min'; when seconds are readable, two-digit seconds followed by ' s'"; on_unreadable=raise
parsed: 5 h 58 min
